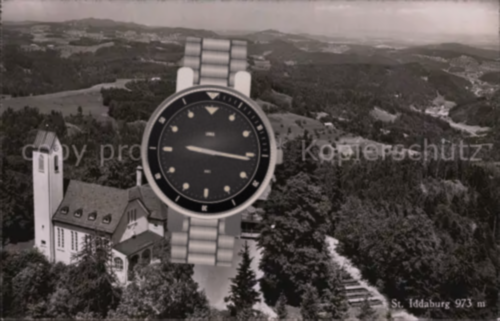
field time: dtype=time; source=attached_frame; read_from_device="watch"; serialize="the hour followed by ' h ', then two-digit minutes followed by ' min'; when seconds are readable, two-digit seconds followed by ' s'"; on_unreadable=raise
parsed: 9 h 16 min
